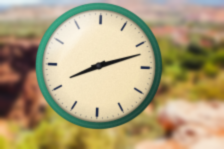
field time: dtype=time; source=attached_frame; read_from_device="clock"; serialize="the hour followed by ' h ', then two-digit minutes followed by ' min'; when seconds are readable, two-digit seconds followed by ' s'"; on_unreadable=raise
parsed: 8 h 12 min
